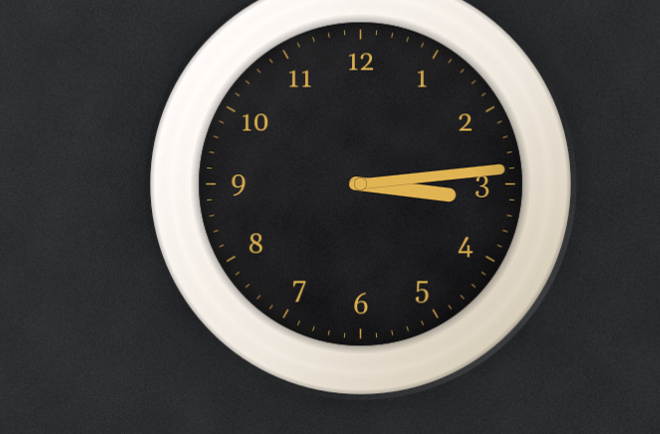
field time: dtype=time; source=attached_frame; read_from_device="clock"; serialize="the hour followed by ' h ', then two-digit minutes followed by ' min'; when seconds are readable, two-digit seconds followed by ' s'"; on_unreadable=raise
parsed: 3 h 14 min
